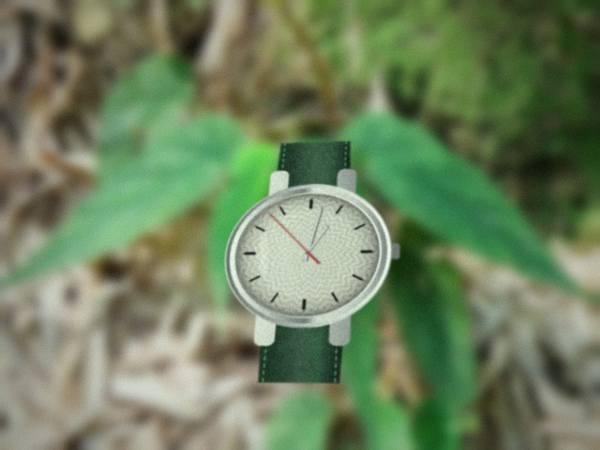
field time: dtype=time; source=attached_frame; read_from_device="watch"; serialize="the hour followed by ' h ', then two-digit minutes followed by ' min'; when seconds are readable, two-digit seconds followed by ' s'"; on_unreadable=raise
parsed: 1 h 01 min 53 s
